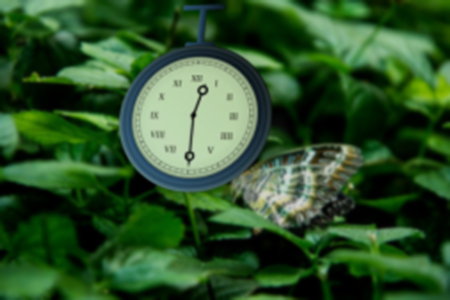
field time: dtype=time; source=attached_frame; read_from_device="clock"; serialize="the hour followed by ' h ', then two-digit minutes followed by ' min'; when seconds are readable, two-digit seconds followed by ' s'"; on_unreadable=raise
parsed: 12 h 30 min
